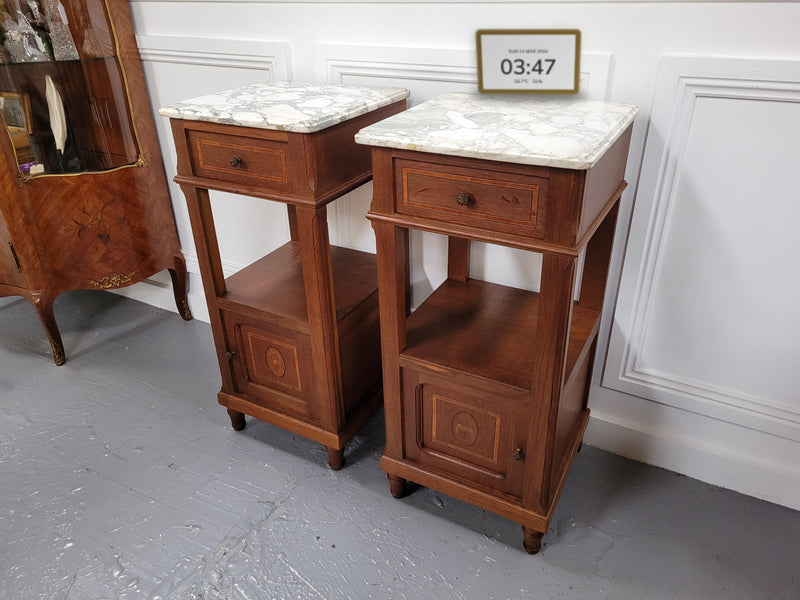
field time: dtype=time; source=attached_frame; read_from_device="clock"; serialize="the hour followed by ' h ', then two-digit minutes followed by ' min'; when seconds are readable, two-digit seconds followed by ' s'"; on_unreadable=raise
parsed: 3 h 47 min
